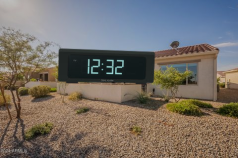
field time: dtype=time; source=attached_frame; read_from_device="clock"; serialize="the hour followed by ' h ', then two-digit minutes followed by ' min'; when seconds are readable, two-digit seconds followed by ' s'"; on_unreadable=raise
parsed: 12 h 32 min
